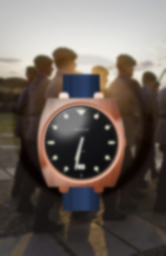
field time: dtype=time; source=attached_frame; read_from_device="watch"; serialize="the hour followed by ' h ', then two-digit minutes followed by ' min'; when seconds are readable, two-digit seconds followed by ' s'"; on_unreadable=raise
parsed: 6 h 32 min
